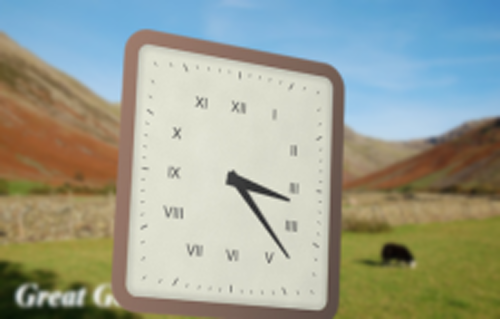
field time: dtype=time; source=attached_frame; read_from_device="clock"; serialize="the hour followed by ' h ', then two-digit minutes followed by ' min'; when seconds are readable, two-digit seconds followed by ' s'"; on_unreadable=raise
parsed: 3 h 23 min
